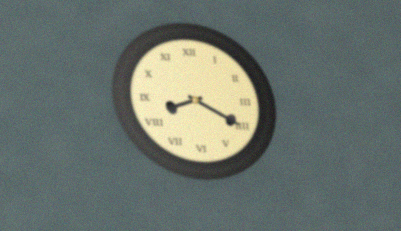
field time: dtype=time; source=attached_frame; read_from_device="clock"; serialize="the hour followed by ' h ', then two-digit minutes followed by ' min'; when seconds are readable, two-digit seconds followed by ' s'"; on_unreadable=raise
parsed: 8 h 20 min
